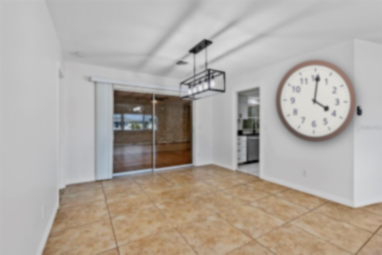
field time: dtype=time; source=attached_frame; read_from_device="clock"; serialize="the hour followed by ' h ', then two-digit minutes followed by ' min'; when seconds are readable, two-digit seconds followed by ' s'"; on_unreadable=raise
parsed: 4 h 01 min
